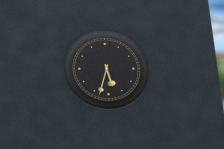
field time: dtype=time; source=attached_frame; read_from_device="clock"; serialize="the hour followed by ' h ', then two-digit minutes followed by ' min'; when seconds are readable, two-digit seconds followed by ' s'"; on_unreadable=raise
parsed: 5 h 33 min
